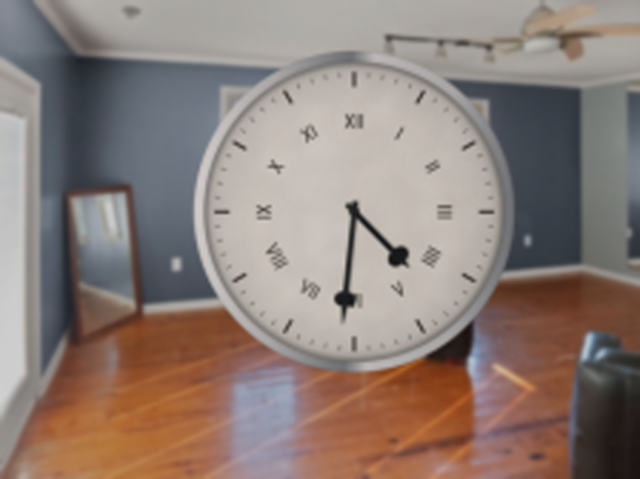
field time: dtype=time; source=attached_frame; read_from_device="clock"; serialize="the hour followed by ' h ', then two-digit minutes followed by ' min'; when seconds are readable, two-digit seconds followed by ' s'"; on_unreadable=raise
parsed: 4 h 31 min
